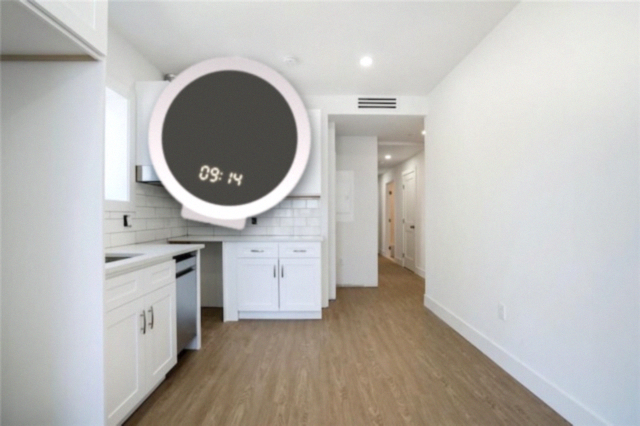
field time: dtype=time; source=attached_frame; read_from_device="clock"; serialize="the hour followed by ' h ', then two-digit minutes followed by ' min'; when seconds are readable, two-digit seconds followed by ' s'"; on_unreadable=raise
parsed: 9 h 14 min
